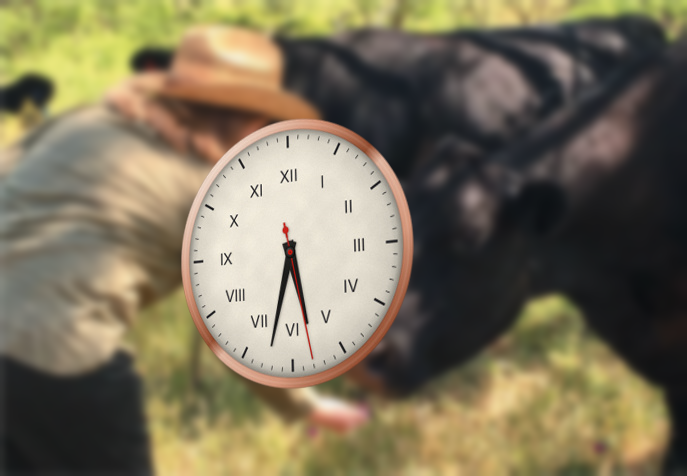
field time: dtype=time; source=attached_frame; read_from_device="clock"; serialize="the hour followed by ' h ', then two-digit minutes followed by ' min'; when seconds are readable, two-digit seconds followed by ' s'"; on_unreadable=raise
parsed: 5 h 32 min 28 s
